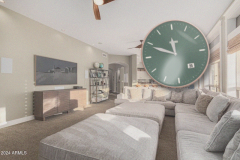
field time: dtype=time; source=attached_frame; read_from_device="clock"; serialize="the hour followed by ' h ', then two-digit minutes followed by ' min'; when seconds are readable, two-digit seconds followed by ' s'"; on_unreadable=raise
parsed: 11 h 49 min
